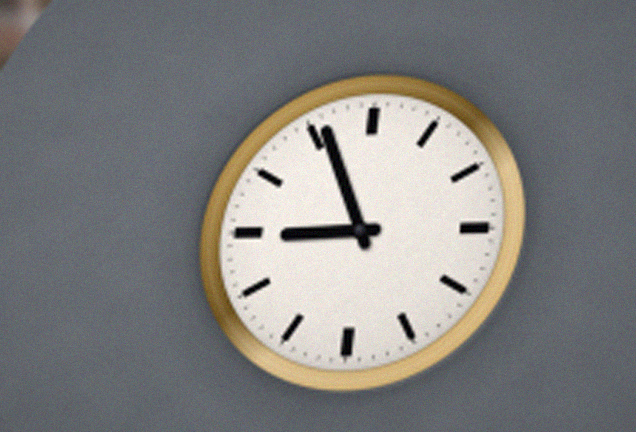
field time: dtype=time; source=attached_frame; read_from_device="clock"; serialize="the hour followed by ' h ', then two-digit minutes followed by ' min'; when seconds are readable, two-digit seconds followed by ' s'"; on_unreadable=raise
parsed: 8 h 56 min
